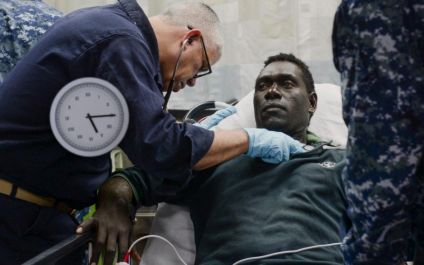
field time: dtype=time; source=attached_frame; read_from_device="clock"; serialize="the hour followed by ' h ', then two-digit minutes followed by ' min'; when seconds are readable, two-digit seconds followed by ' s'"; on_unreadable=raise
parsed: 5 h 15 min
